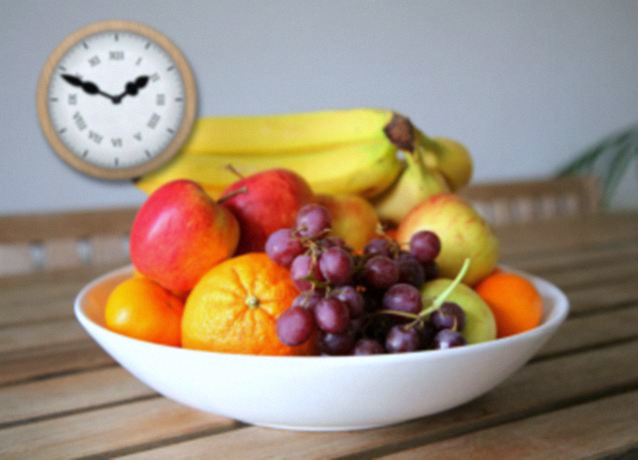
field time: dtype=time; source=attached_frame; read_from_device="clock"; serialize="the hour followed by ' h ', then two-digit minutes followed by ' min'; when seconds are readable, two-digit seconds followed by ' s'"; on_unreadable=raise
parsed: 1 h 49 min
